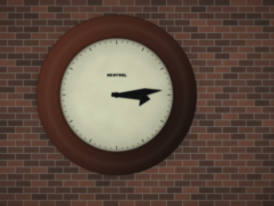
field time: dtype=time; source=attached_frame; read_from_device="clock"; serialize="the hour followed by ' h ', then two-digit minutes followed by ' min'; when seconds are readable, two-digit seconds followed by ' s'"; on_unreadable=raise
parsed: 3 h 14 min
